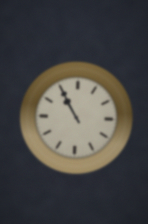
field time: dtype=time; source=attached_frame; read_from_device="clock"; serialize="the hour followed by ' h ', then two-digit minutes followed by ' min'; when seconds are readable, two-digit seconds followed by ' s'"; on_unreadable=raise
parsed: 10 h 55 min
